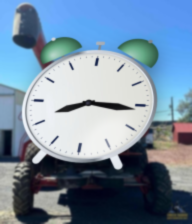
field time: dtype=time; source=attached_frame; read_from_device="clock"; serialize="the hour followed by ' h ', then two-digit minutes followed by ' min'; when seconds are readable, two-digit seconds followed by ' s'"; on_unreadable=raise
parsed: 8 h 16 min
